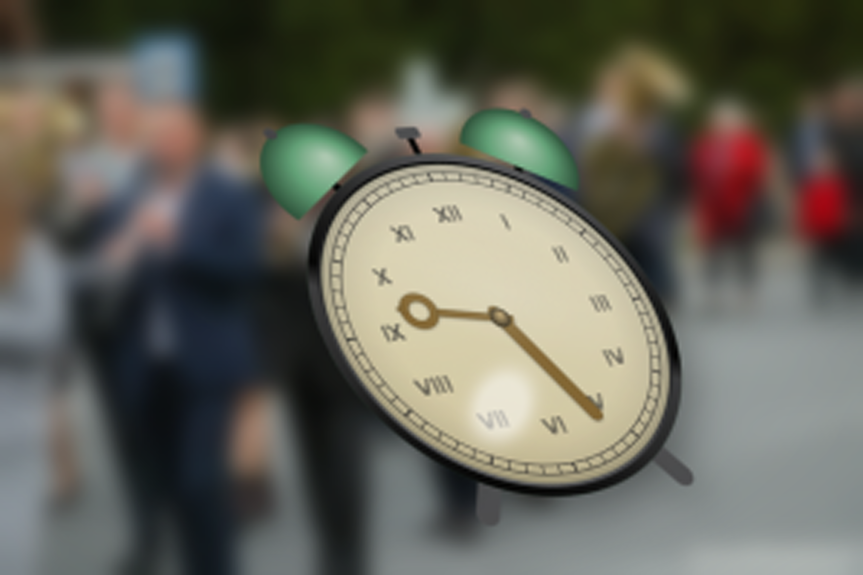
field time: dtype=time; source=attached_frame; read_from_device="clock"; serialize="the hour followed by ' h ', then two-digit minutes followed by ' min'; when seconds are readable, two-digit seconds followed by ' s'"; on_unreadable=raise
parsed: 9 h 26 min
